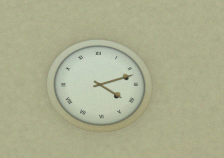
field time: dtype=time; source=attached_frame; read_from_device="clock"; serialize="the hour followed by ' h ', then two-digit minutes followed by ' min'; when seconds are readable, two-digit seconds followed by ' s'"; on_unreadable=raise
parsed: 4 h 12 min
